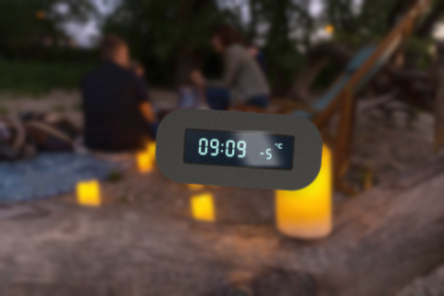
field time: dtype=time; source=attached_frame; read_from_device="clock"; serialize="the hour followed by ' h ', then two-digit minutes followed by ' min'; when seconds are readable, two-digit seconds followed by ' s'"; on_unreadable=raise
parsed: 9 h 09 min
